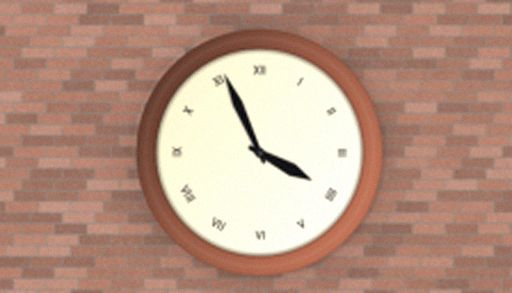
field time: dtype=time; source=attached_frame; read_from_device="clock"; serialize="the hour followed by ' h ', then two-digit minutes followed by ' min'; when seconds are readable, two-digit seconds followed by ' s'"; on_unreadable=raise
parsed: 3 h 56 min
